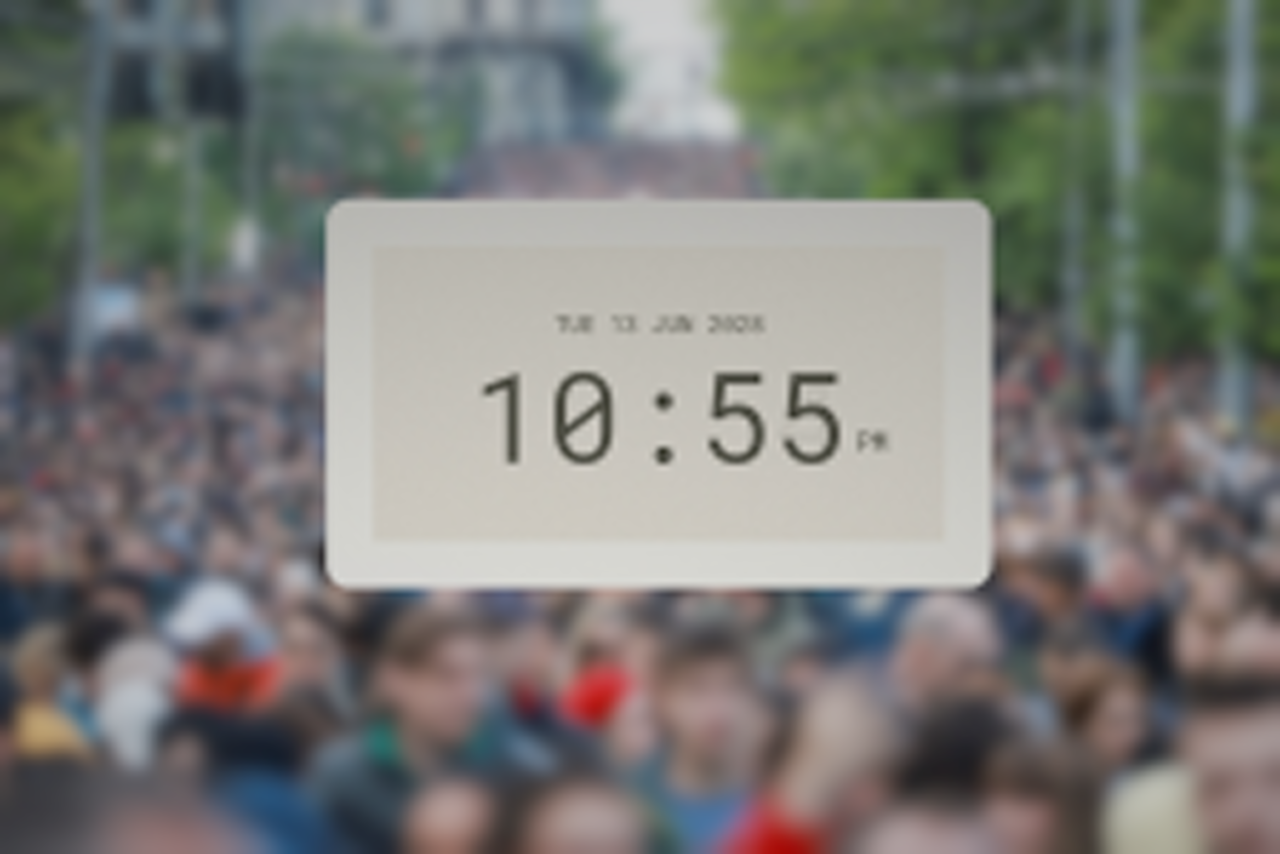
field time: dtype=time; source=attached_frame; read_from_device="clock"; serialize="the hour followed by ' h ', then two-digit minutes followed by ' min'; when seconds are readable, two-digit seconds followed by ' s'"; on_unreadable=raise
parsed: 10 h 55 min
